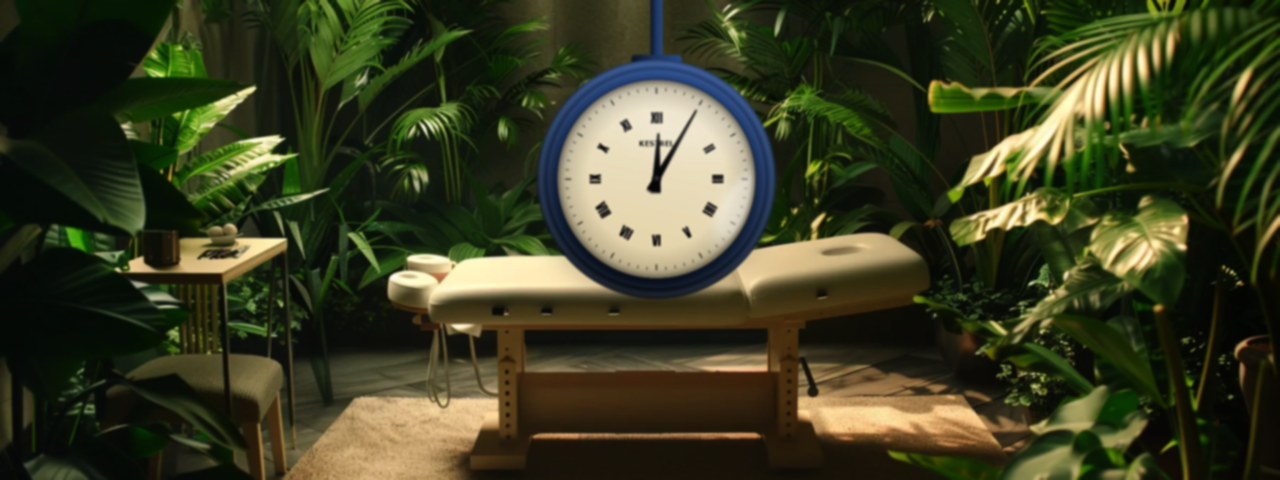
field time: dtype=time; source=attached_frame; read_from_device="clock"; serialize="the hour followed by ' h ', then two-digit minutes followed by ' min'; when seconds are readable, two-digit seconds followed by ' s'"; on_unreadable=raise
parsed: 12 h 05 min
